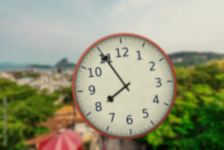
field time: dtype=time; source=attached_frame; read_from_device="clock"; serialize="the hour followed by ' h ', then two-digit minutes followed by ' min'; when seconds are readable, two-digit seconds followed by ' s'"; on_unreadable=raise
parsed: 7 h 55 min
